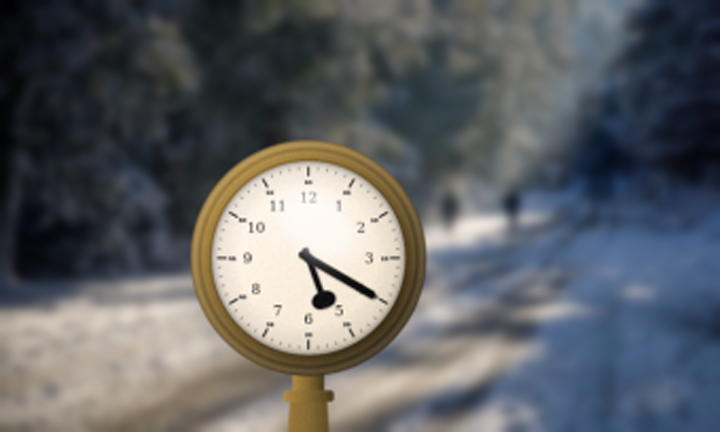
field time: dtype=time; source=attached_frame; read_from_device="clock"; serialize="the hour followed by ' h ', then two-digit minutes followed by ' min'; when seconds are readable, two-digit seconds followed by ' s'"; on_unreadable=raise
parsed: 5 h 20 min
